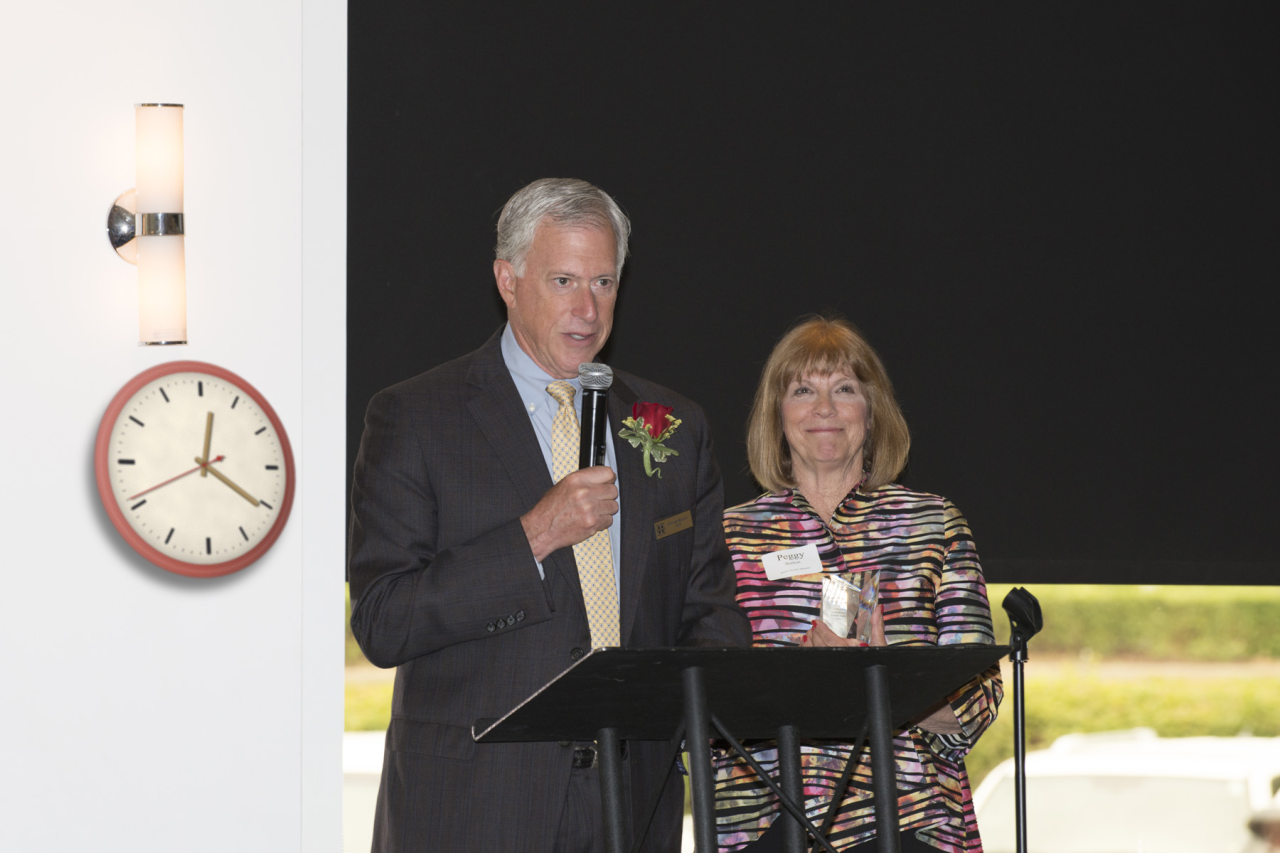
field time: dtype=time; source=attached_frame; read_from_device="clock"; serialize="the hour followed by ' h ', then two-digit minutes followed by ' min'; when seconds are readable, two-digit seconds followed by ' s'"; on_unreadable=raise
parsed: 12 h 20 min 41 s
